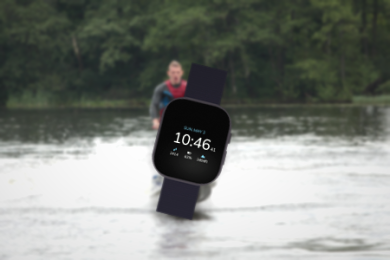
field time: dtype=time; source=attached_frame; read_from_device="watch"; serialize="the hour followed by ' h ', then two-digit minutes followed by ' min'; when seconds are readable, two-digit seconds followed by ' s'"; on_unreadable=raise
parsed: 10 h 46 min
